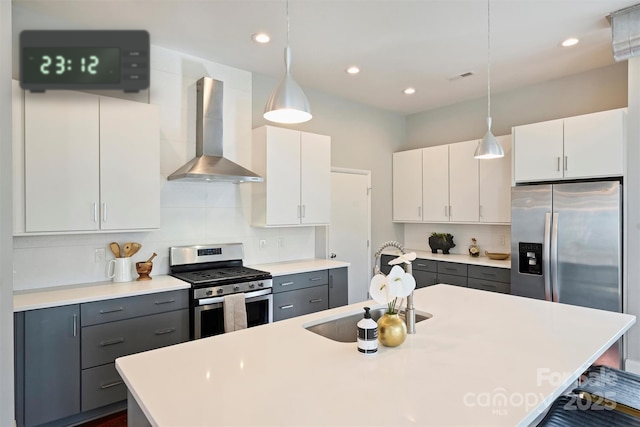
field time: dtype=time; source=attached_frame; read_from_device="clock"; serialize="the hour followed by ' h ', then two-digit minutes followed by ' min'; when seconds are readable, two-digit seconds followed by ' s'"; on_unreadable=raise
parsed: 23 h 12 min
